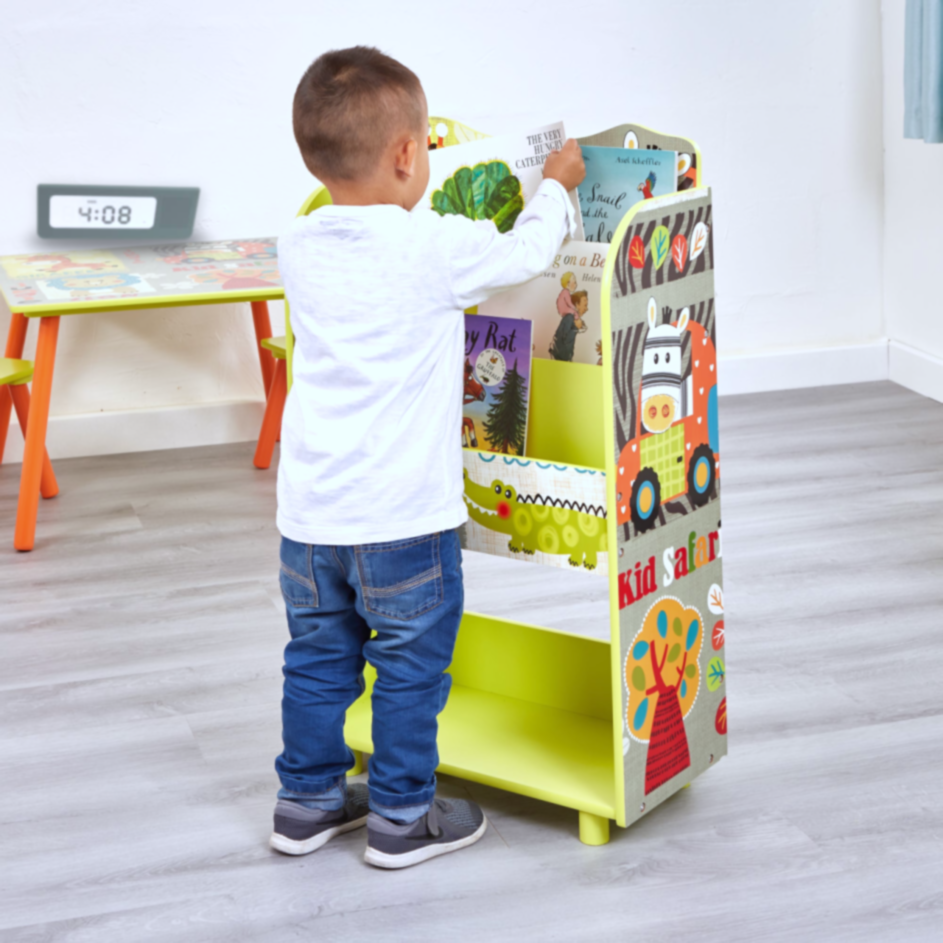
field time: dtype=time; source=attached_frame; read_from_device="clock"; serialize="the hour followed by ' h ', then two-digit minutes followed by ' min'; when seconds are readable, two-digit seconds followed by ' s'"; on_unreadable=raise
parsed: 4 h 08 min
